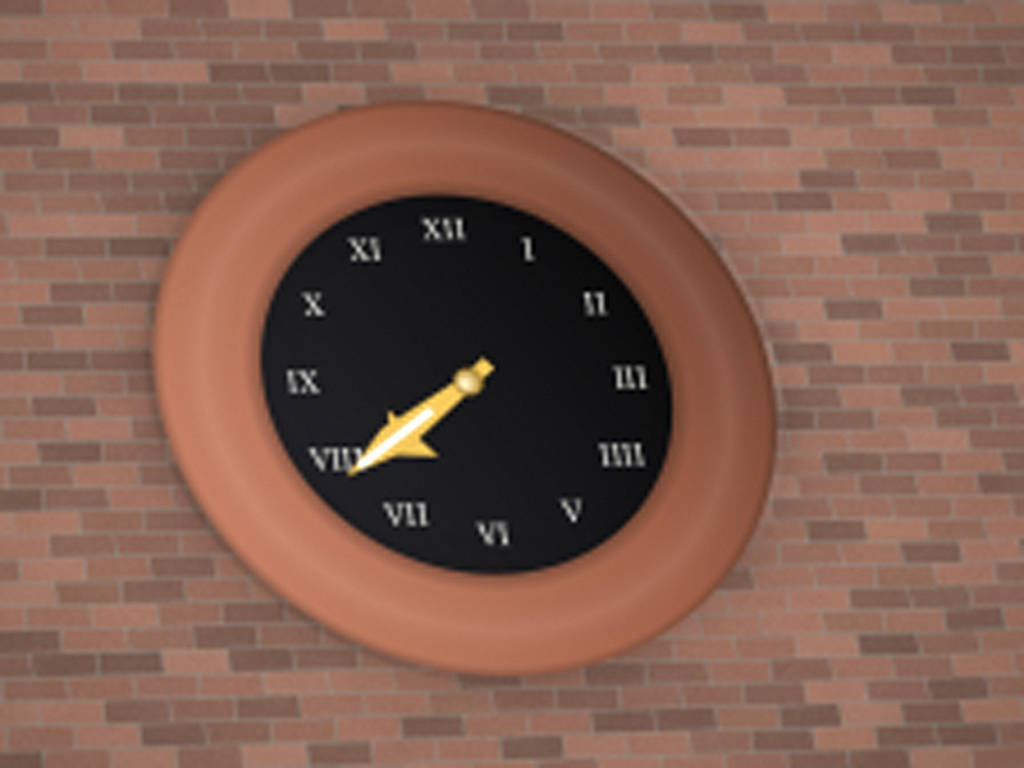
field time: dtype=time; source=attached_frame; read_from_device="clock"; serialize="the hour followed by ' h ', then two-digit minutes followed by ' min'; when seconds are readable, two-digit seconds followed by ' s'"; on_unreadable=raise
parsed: 7 h 39 min
